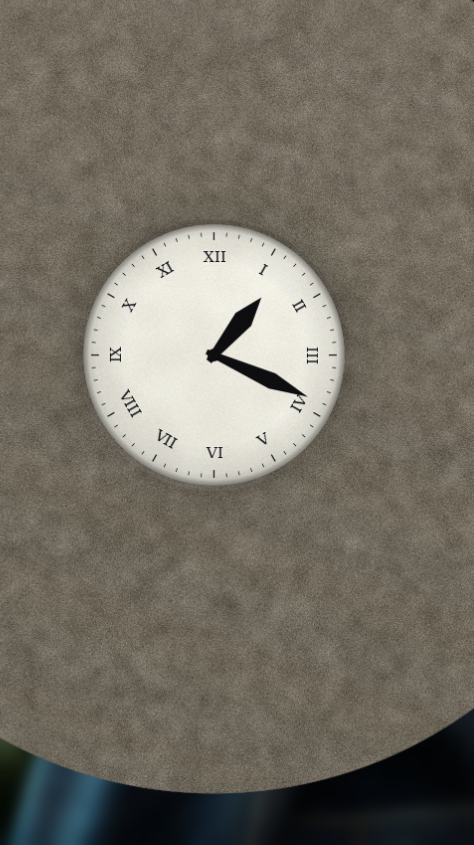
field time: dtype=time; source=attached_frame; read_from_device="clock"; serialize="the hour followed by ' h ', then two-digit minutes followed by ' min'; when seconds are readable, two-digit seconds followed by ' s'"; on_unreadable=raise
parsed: 1 h 19 min
